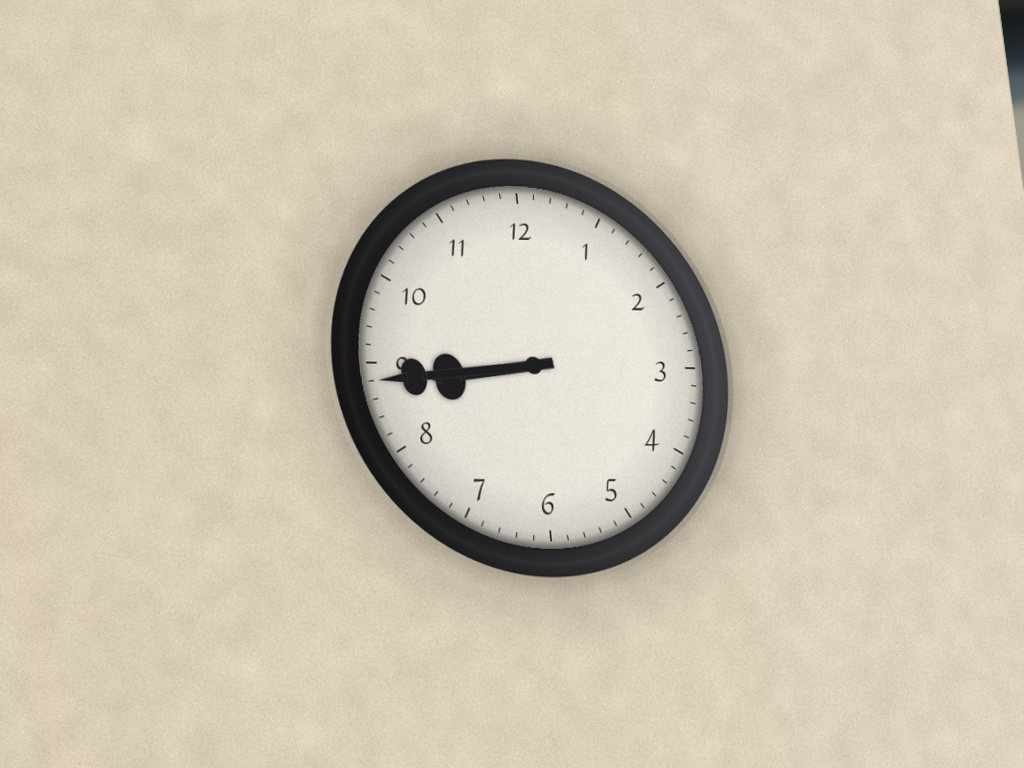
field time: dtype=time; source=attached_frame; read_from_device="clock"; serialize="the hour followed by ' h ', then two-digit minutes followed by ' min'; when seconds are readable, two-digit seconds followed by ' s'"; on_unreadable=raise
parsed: 8 h 44 min
